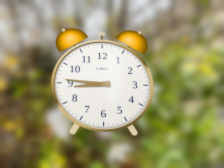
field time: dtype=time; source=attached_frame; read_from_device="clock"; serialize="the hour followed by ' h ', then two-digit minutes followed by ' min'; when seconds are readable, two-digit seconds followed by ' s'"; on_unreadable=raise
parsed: 8 h 46 min
